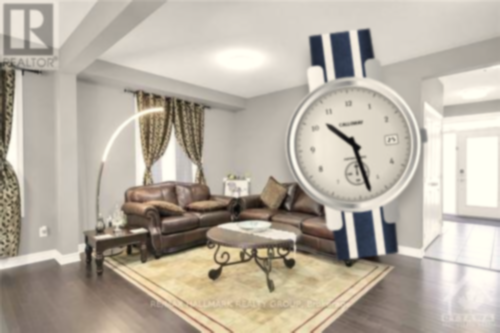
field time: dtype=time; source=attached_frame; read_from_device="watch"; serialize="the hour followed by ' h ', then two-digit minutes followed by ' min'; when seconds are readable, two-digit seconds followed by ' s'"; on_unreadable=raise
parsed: 10 h 28 min
